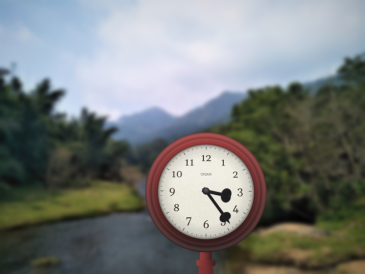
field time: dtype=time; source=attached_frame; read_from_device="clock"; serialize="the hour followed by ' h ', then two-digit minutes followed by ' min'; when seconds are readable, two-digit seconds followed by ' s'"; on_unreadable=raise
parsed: 3 h 24 min
